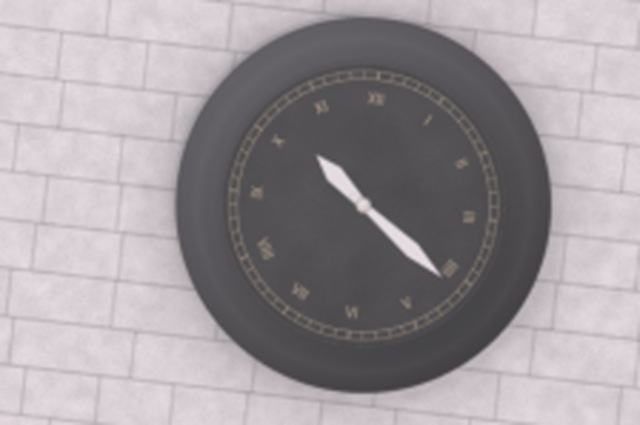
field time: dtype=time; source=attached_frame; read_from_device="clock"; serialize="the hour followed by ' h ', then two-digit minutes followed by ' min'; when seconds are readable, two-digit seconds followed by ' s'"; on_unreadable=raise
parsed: 10 h 21 min
